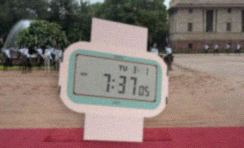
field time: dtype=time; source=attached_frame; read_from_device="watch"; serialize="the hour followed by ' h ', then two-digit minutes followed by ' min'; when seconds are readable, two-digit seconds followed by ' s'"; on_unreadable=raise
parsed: 7 h 37 min
